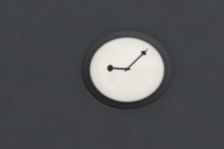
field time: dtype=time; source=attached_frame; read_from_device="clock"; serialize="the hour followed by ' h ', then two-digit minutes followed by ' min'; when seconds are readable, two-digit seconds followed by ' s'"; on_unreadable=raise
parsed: 9 h 07 min
